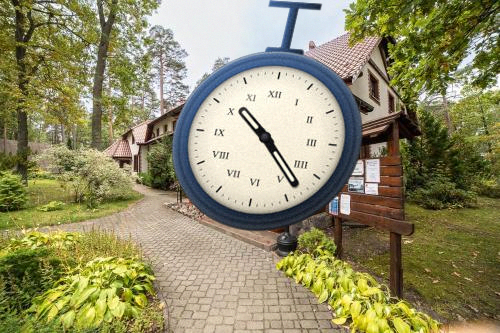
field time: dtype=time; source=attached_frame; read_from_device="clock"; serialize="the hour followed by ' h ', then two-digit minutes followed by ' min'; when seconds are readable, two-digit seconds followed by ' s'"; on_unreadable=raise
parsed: 10 h 23 min
